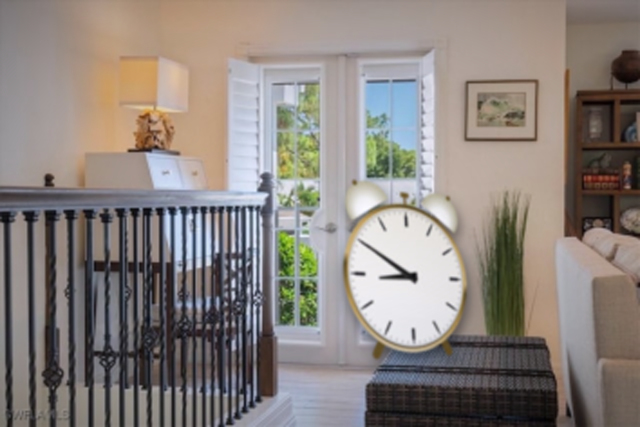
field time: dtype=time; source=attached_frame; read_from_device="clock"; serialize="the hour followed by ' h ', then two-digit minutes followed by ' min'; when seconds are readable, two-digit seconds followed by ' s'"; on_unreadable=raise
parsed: 8 h 50 min
